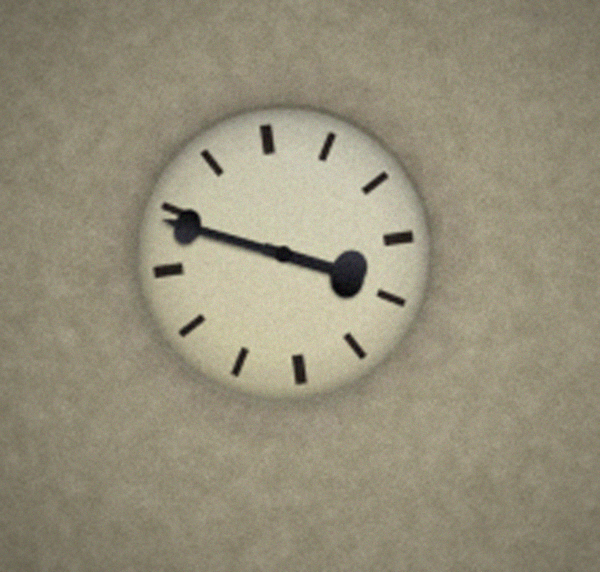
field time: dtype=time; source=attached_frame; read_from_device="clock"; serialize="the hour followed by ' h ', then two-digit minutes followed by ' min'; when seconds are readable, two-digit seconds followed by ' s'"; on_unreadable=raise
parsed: 3 h 49 min
